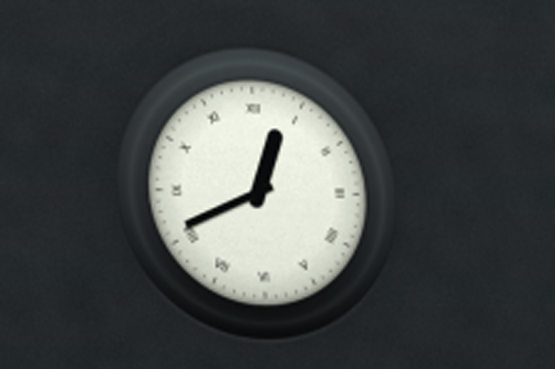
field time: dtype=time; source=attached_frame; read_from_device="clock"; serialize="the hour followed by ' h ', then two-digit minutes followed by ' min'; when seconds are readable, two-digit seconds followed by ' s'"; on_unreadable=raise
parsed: 12 h 41 min
